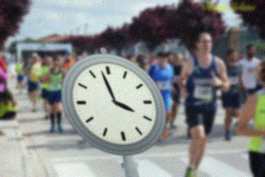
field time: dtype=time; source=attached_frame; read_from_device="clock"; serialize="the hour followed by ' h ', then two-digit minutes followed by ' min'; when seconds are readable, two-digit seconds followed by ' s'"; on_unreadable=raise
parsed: 3 h 58 min
